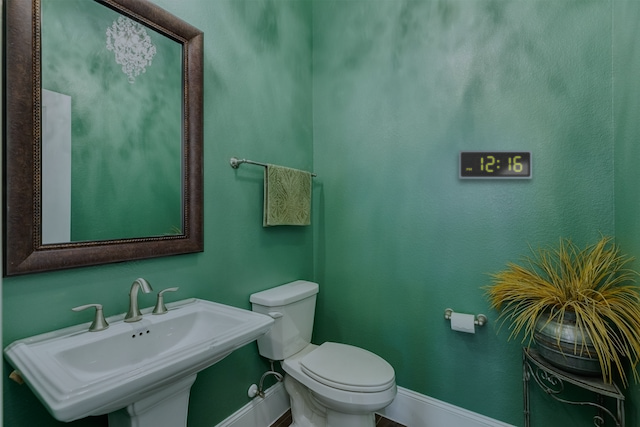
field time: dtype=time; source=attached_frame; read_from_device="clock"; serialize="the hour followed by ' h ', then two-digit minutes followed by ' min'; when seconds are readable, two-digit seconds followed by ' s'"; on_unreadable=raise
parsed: 12 h 16 min
